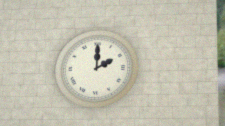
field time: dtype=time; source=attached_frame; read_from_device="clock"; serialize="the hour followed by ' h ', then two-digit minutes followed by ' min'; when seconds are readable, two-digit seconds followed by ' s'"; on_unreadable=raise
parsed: 2 h 00 min
